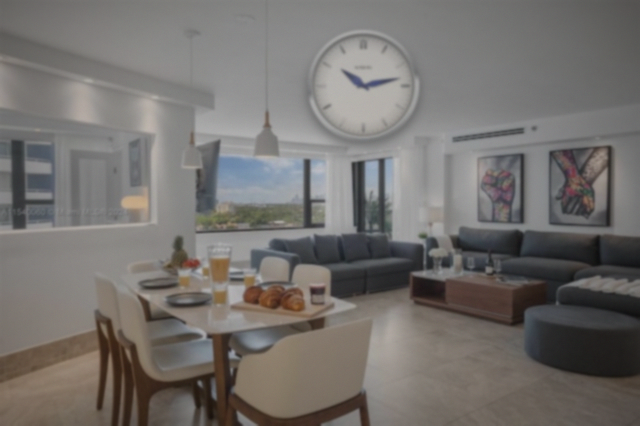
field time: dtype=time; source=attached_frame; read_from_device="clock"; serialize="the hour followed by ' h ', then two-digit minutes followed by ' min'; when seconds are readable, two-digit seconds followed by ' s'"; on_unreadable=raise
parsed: 10 h 13 min
